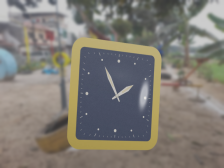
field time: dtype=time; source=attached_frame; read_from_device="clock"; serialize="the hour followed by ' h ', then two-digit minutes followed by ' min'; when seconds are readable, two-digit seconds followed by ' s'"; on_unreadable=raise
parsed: 1 h 55 min
